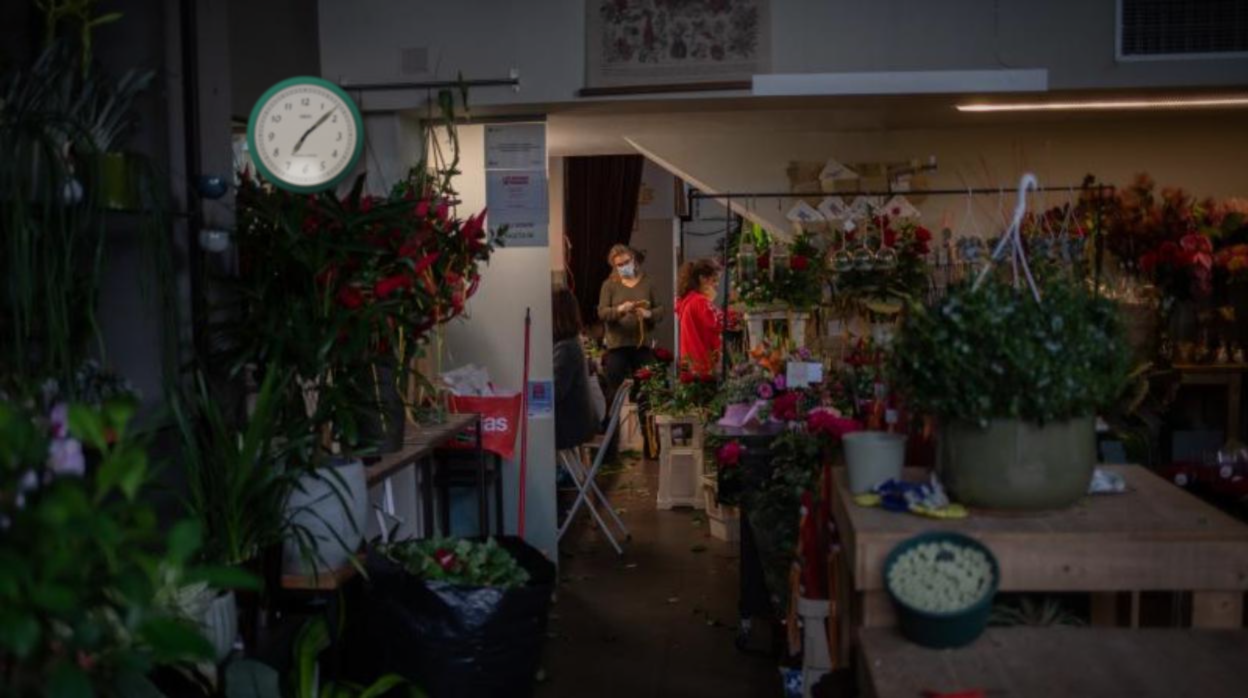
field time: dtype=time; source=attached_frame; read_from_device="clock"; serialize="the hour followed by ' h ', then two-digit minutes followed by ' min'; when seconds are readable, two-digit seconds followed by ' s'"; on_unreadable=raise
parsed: 7 h 08 min
